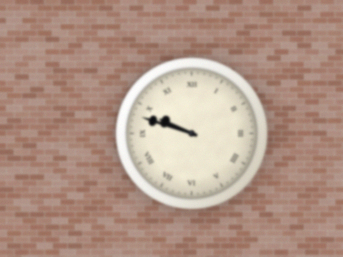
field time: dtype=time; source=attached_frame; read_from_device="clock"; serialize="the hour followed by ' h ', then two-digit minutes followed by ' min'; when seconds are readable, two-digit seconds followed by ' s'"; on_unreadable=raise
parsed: 9 h 48 min
